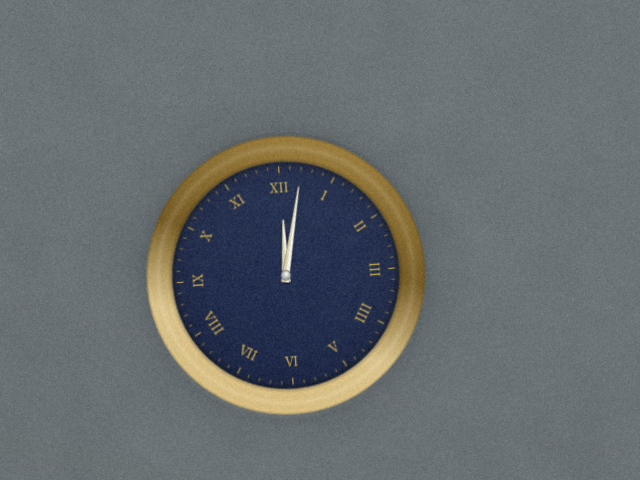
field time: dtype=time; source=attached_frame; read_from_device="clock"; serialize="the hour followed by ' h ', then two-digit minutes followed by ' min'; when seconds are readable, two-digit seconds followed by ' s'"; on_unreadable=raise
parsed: 12 h 02 min
